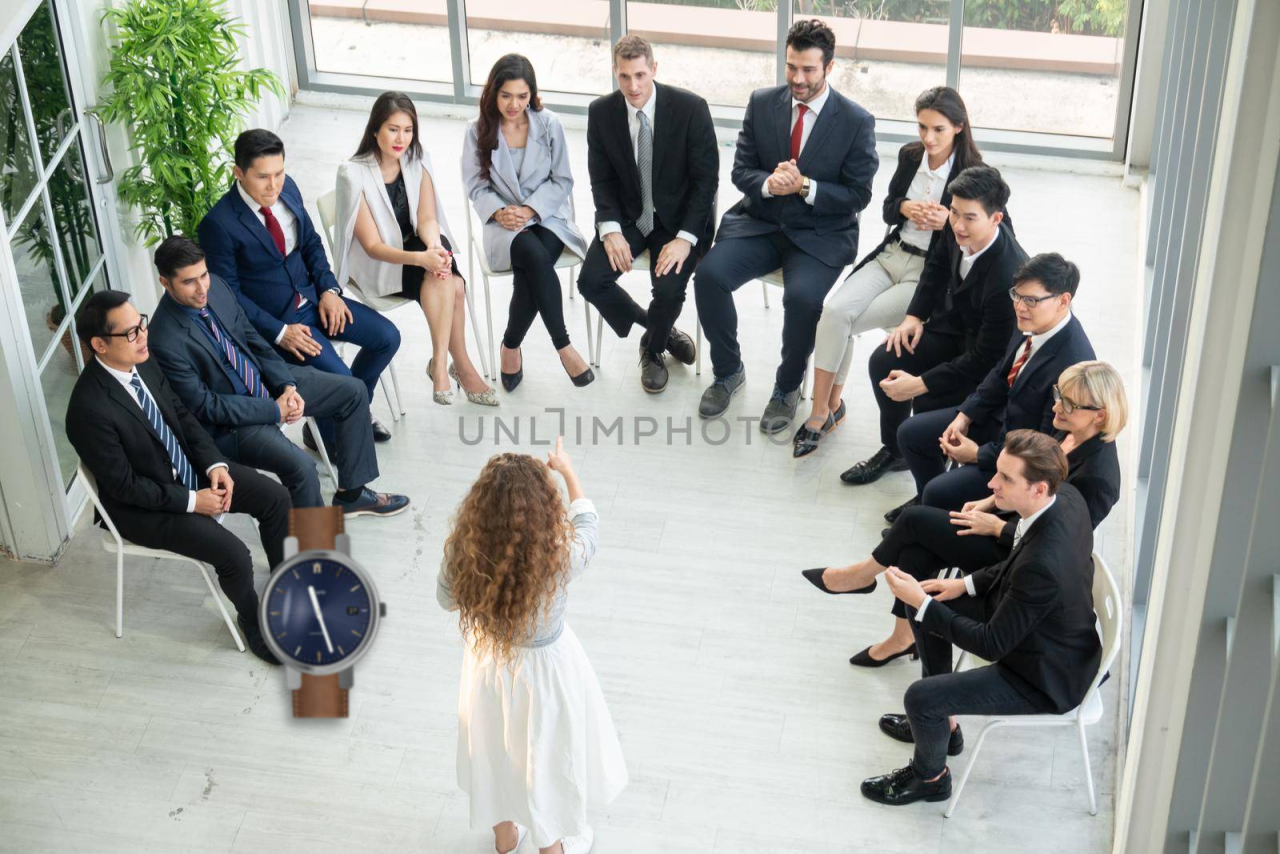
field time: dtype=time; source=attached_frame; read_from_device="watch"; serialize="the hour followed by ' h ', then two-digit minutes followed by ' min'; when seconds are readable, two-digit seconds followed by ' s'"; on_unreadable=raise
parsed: 11 h 27 min
